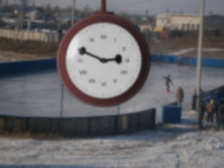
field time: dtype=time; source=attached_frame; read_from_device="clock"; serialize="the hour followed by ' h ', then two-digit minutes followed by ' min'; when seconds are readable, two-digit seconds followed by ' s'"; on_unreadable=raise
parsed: 2 h 49 min
